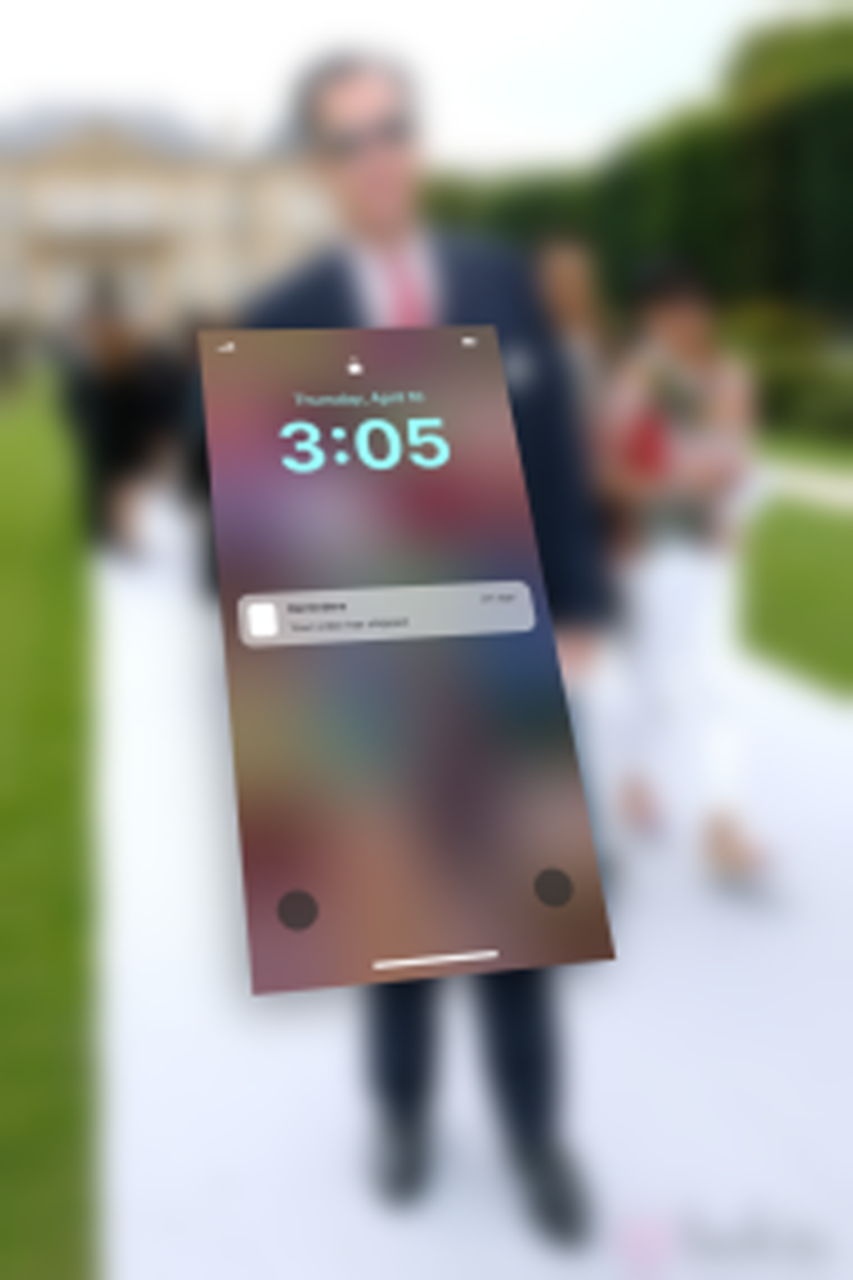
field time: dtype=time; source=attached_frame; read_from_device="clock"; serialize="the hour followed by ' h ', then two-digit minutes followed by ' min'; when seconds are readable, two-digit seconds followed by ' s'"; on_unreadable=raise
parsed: 3 h 05 min
